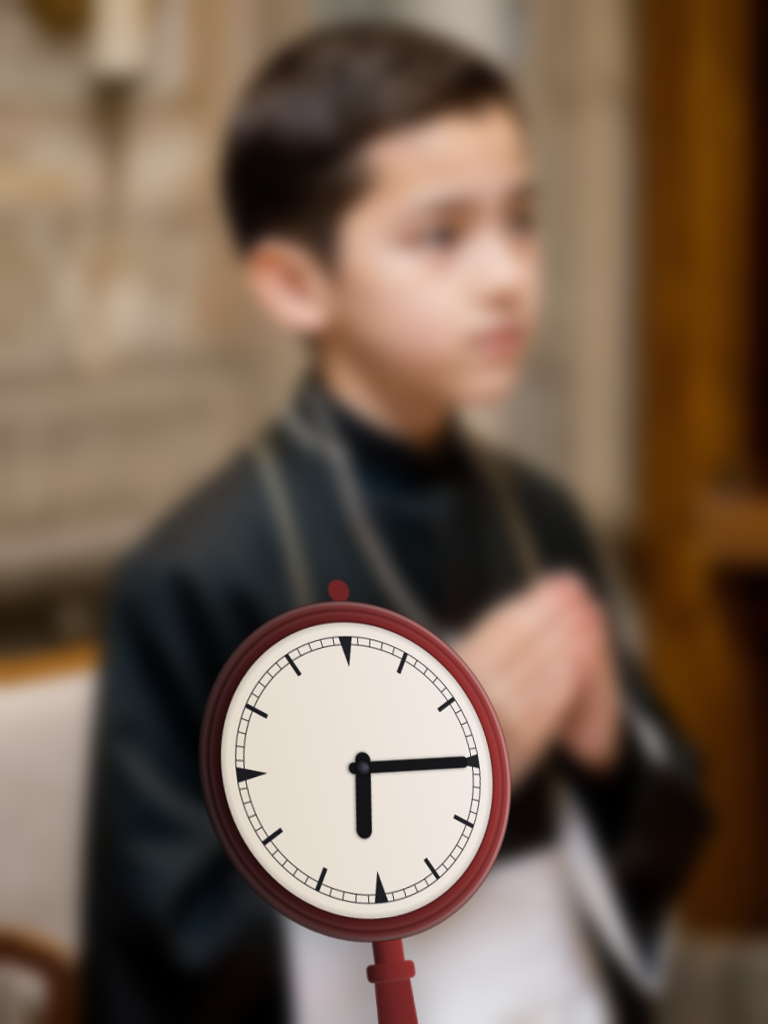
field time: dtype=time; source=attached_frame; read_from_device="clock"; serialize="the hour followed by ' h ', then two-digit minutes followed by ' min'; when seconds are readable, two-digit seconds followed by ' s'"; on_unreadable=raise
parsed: 6 h 15 min
